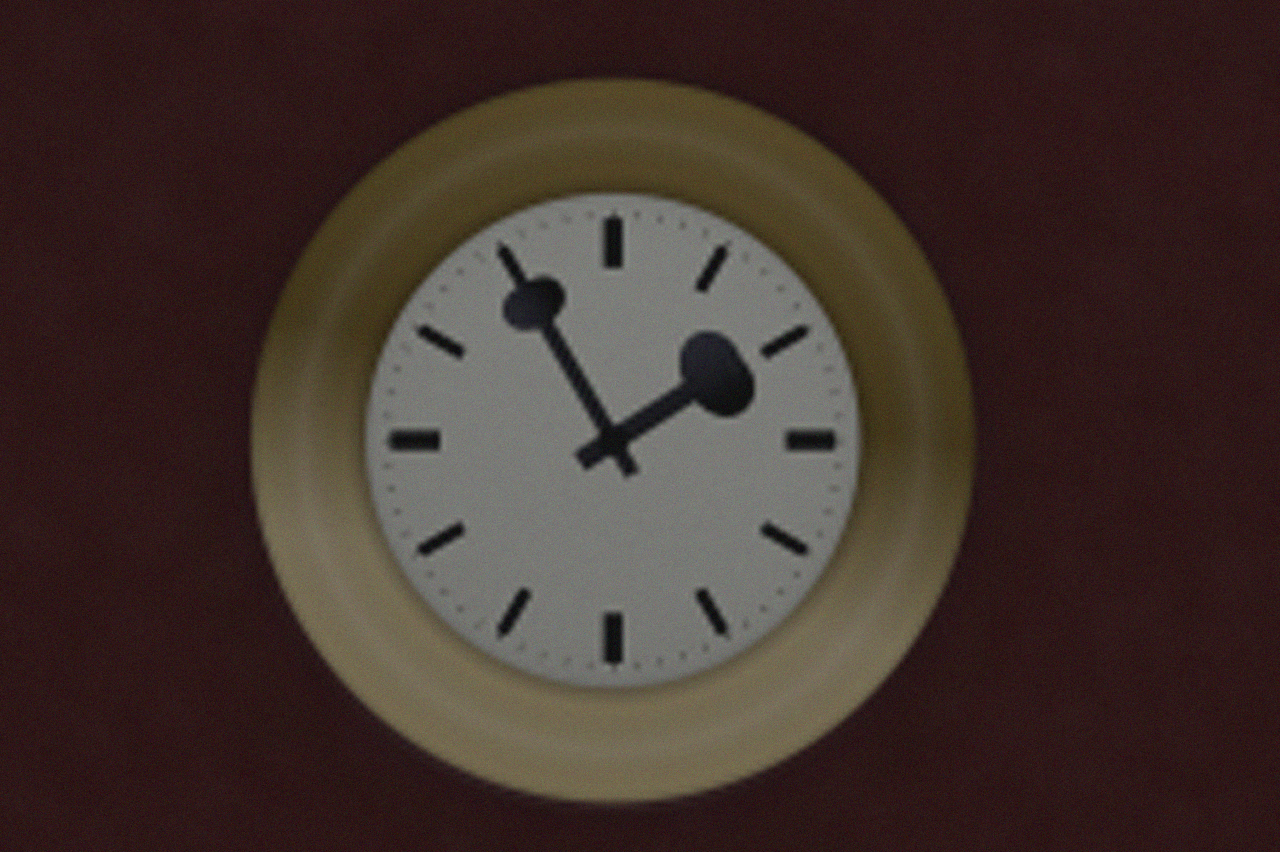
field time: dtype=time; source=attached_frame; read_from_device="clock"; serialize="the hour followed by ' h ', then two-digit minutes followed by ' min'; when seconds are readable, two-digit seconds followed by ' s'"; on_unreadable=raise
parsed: 1 h 55 min
